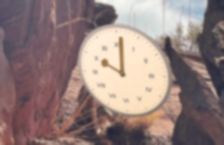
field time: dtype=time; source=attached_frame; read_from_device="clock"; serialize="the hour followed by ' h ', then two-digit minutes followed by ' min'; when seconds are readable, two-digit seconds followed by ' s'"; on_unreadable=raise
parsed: 10 h 01 min
